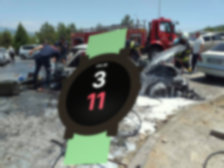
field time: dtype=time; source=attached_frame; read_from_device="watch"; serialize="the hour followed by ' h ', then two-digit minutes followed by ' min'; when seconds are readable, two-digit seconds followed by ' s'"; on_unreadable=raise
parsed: 3 h 11 min
